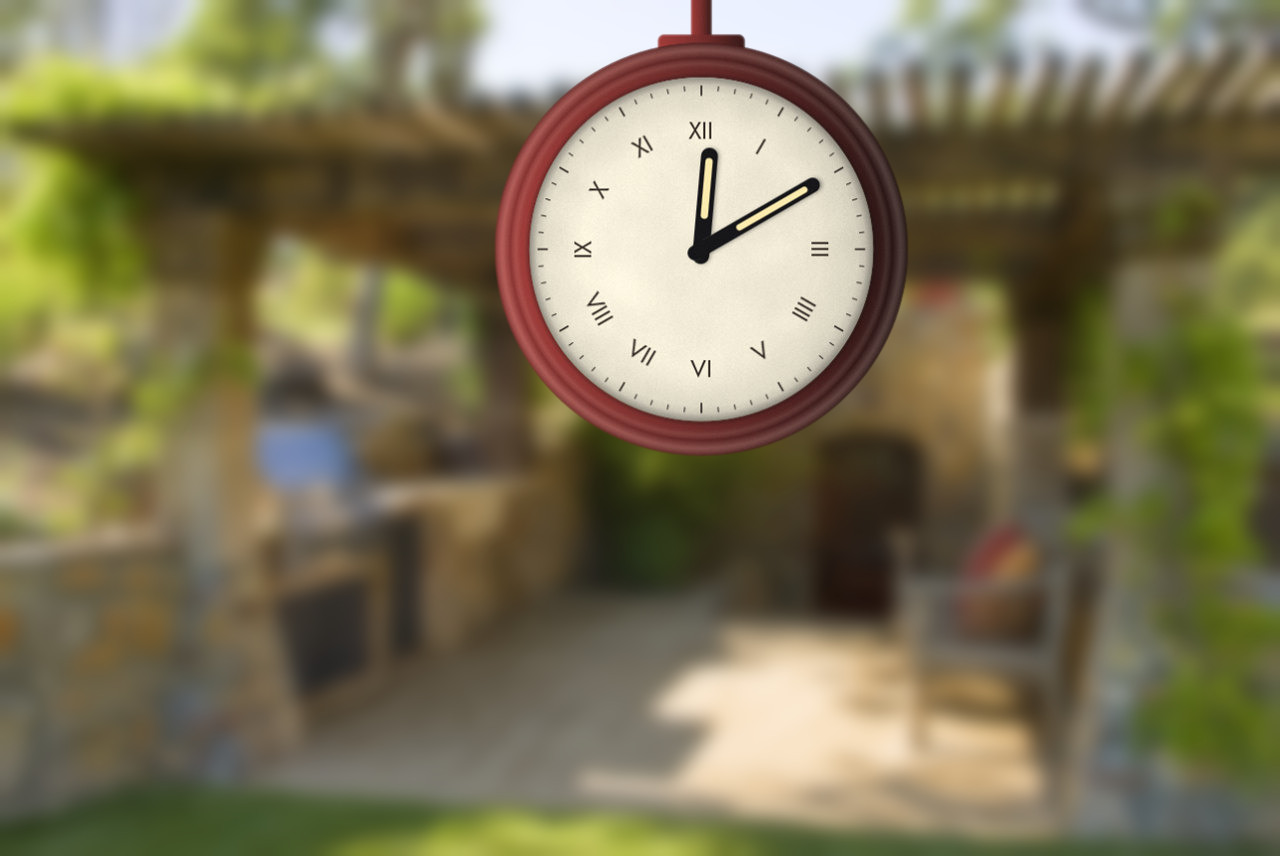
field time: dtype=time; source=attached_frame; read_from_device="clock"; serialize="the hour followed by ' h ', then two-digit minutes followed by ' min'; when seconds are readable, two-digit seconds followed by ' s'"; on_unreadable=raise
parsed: 12 h 10 min
